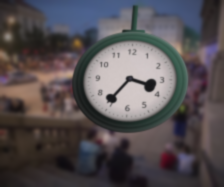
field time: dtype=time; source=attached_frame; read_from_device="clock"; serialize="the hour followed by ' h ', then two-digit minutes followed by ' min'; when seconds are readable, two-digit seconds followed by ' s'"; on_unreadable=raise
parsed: 3 h 36 min
